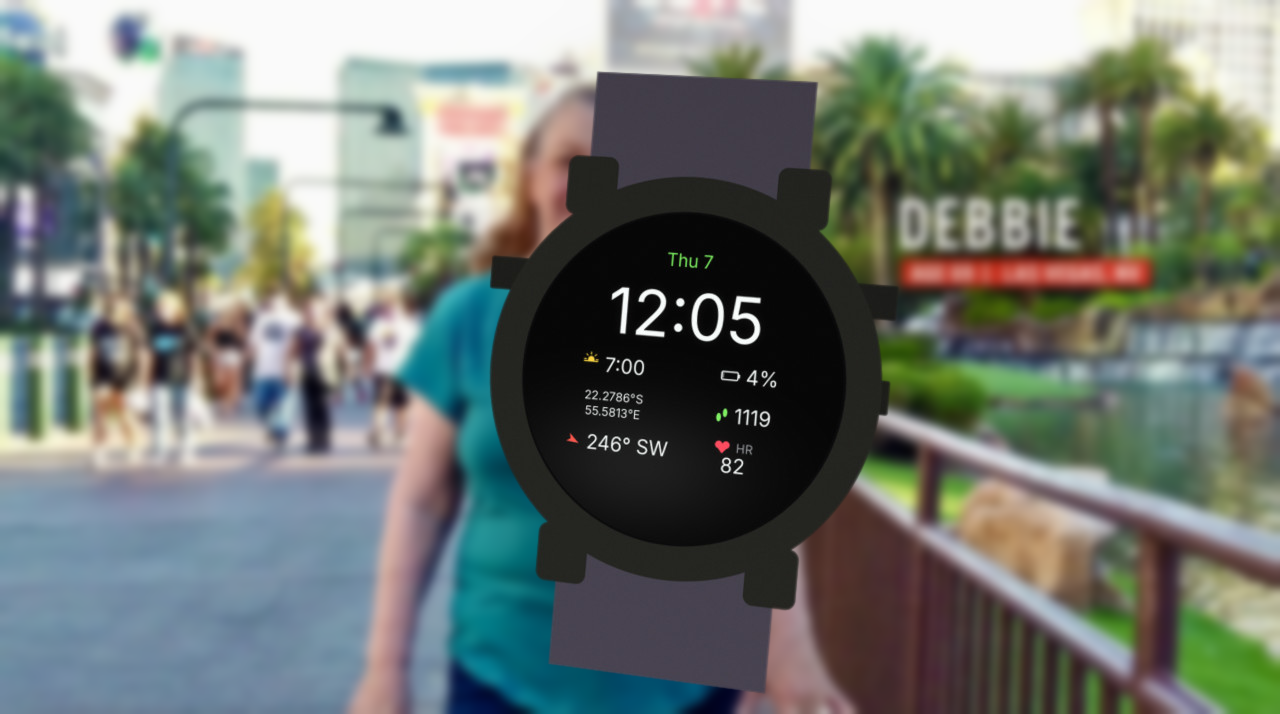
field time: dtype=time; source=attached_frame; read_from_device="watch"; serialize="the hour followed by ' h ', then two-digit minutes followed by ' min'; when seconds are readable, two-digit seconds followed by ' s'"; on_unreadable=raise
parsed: 12 h 05 min
